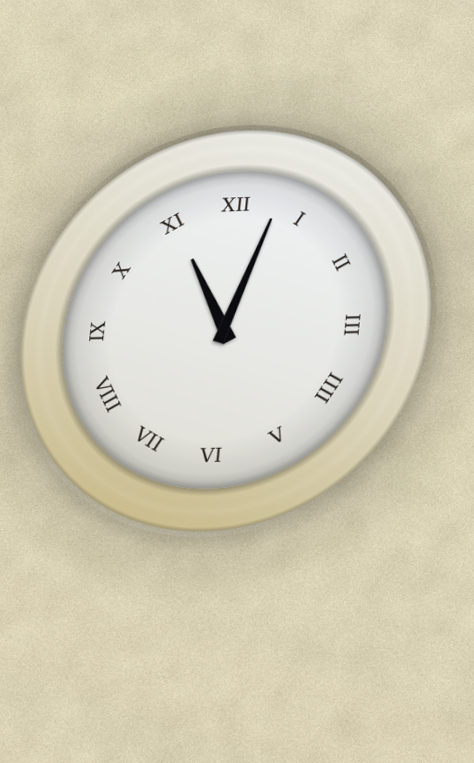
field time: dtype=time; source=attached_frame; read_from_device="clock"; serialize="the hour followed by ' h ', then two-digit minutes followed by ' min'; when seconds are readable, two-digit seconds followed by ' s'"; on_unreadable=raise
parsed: 11 h 03 min
